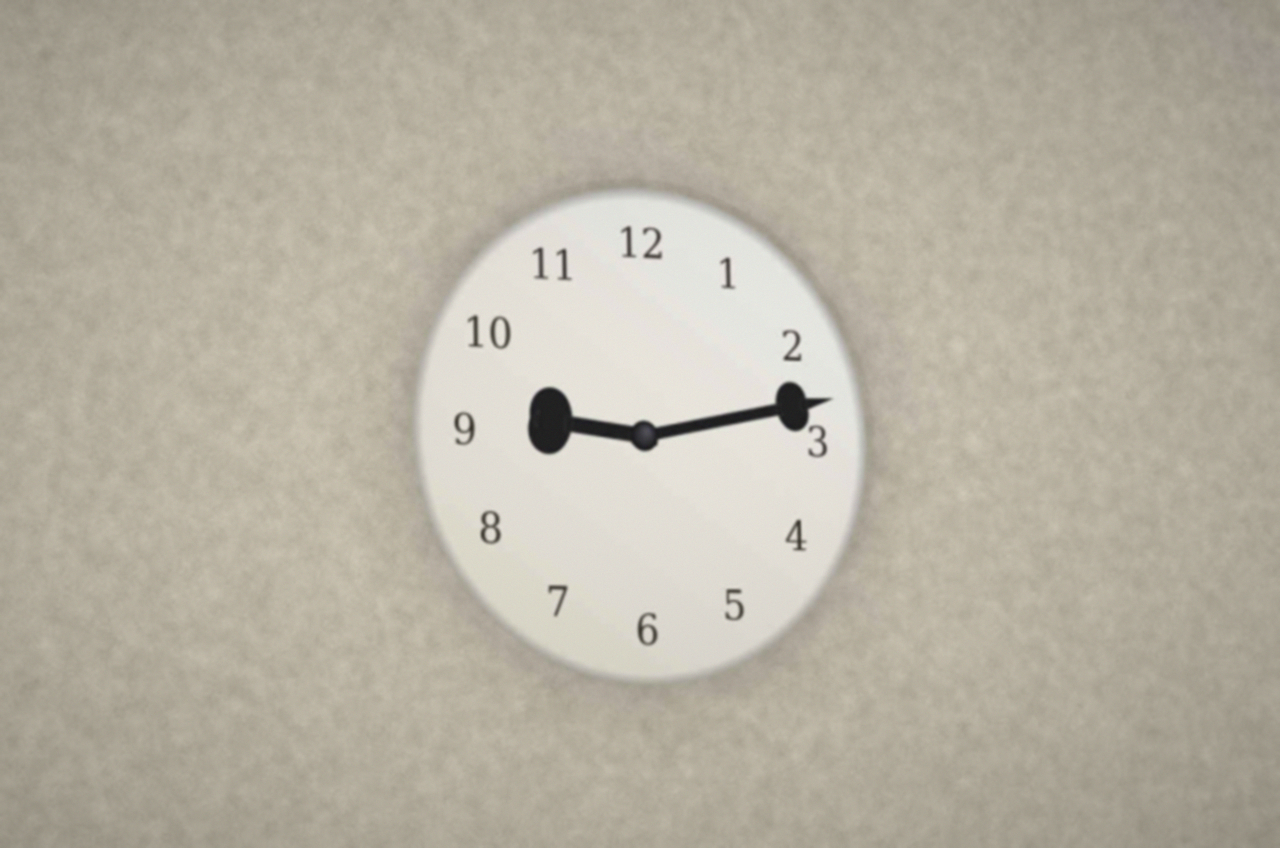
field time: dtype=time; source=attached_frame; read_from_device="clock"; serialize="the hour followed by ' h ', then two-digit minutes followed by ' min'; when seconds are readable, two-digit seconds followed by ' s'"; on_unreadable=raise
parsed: 9 h 13 min
